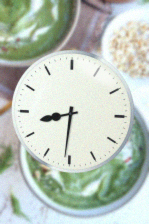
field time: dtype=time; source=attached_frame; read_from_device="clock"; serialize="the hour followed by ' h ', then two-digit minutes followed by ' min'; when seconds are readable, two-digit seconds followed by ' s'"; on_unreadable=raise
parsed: 8 h 31 min
